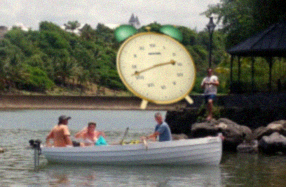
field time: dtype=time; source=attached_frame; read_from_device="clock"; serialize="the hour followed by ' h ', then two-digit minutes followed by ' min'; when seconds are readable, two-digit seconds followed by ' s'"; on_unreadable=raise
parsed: 2 h 42 min
